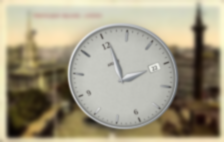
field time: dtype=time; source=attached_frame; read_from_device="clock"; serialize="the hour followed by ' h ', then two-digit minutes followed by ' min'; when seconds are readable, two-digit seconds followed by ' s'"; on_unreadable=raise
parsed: 3 h 01 min
